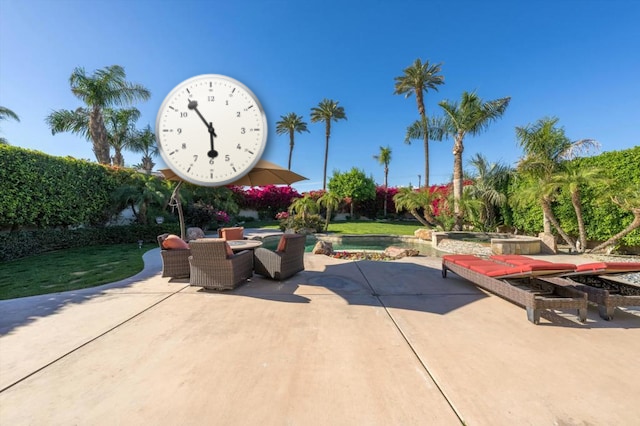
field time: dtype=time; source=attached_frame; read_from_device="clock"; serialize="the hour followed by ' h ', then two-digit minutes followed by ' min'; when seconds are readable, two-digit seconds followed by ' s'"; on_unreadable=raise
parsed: 5 h 54 min
